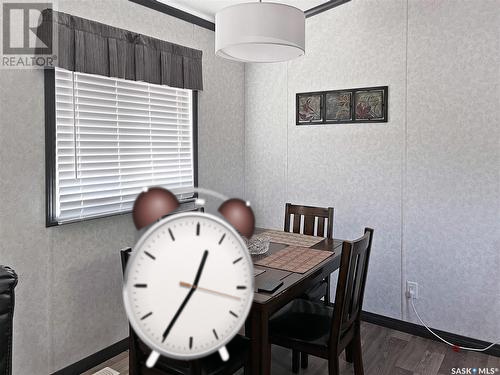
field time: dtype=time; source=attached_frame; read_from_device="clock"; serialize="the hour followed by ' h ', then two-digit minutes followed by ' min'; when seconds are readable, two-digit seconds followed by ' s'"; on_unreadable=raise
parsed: 12 h 35 min 17 s
